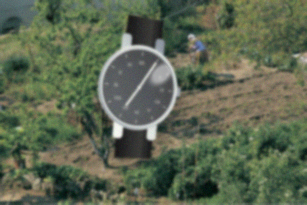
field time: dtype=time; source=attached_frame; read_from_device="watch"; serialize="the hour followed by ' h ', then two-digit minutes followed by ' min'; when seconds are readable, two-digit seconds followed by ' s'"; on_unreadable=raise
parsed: 7 h 05 min
